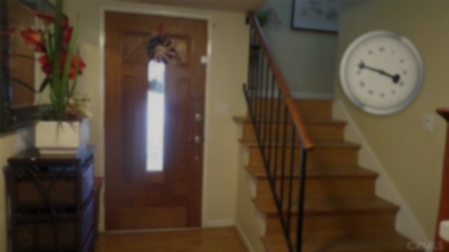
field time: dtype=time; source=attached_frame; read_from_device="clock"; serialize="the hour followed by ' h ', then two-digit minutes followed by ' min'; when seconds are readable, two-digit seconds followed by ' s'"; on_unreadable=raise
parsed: 3 h 48 min
